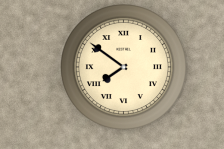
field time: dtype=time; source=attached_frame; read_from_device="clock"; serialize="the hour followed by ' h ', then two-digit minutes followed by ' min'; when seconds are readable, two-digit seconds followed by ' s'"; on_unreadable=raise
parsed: 7 h 51 min
